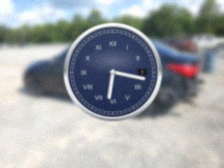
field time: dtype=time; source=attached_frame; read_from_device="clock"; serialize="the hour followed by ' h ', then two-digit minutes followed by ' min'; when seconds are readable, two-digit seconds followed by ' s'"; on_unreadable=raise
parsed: 6 h 17 min
